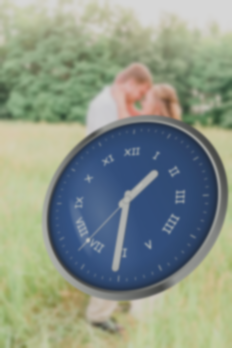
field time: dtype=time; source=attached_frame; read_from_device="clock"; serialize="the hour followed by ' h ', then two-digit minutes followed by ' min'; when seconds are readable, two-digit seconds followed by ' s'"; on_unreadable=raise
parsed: 1 h 30 min 37 s
